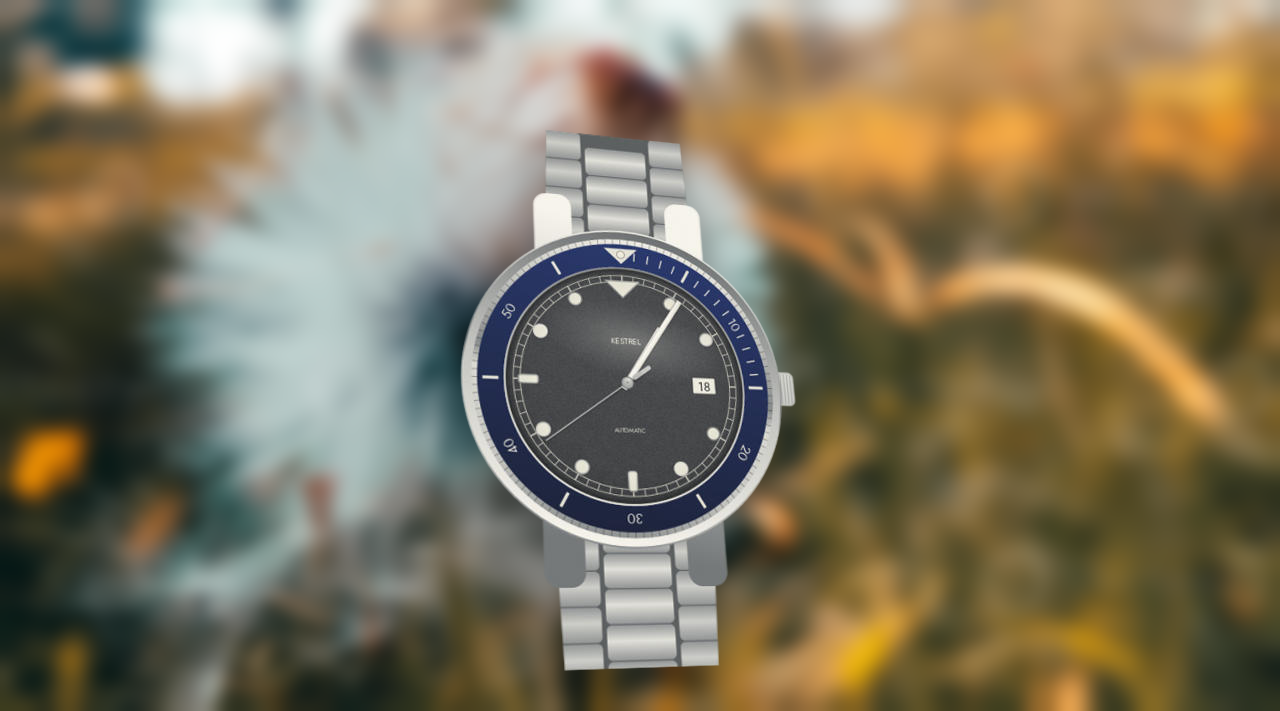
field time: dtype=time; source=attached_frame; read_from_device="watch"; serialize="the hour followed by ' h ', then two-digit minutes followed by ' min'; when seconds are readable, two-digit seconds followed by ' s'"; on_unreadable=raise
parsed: 1 h 05 min 39 s
